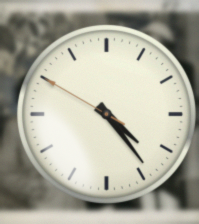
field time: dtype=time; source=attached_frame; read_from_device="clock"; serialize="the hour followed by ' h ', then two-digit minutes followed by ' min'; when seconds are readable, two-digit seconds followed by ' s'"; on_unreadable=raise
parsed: 4 h 23 min 50 s
